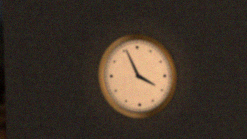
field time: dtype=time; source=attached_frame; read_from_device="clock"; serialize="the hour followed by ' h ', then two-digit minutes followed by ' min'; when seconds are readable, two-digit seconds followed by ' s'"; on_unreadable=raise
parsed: 3 h 56 min
